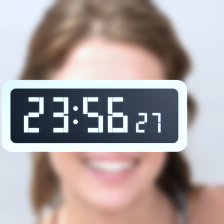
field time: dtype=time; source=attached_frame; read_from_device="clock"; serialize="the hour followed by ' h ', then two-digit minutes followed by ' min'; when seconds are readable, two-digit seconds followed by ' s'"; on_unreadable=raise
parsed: 23 h 56 min 27 s
